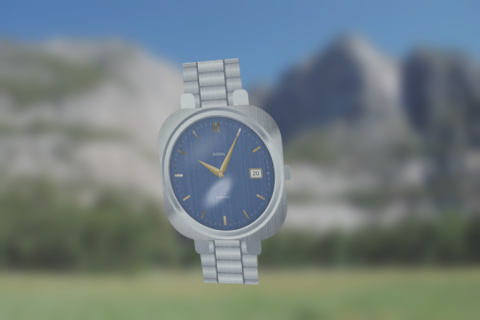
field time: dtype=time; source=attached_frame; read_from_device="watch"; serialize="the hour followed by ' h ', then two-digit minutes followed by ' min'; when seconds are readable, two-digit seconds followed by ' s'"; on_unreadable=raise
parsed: 10 h 05 min
